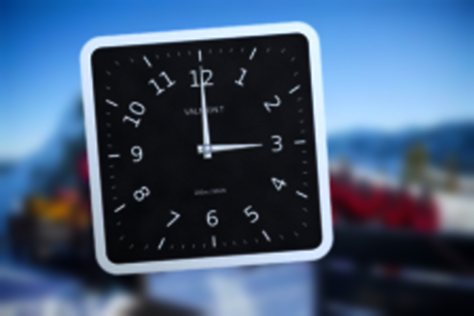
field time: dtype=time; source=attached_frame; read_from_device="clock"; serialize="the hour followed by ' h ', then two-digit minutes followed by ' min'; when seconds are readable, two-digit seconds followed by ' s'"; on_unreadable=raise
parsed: 3 h 00 min
